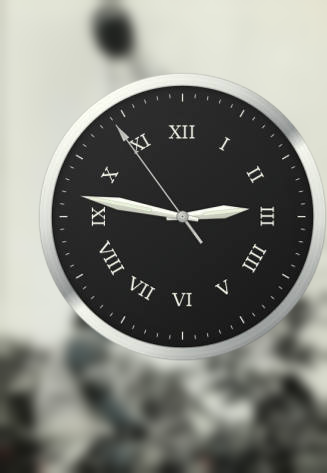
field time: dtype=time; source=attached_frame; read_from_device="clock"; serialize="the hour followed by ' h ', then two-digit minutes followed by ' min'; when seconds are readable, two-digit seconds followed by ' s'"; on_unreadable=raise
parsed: 2 h 46 min 54 s
